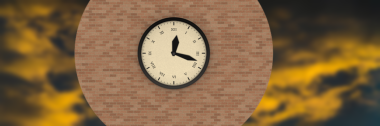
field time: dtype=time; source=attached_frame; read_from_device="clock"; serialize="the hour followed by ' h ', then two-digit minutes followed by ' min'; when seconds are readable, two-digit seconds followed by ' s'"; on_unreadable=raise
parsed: 12 h 18 min
